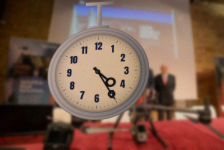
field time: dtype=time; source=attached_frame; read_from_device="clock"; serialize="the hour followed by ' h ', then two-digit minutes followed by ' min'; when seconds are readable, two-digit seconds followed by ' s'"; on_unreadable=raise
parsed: 4 h 25 min
